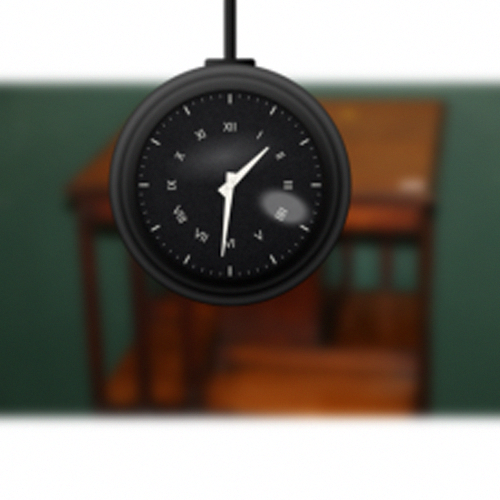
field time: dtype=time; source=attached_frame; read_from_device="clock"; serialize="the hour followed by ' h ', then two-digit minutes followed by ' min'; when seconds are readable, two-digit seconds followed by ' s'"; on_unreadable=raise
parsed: 1 h 31 min
